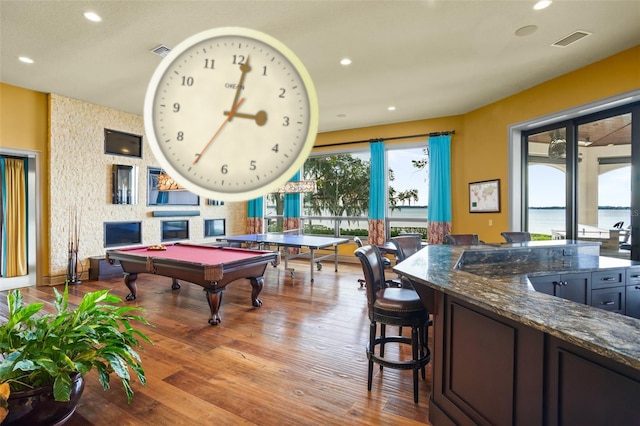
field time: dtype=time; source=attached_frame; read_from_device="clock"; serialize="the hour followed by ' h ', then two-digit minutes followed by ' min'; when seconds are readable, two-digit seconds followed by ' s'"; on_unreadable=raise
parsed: 3 h 01 min 35 s
